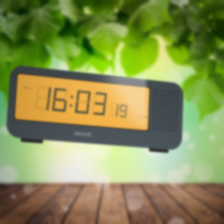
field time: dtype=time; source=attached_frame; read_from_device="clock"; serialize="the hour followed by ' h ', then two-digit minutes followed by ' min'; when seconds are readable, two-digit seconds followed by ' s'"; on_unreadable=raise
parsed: 16 h 03 min 19 s
